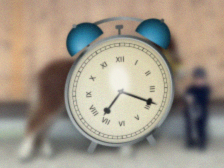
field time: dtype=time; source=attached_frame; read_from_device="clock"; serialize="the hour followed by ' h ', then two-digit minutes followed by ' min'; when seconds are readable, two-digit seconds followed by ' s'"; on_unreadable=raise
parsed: 7 h 19 min
